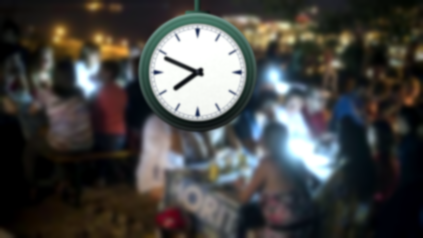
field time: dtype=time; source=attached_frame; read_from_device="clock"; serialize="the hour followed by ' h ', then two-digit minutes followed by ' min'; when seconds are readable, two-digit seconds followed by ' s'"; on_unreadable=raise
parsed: 7 h 49 min
